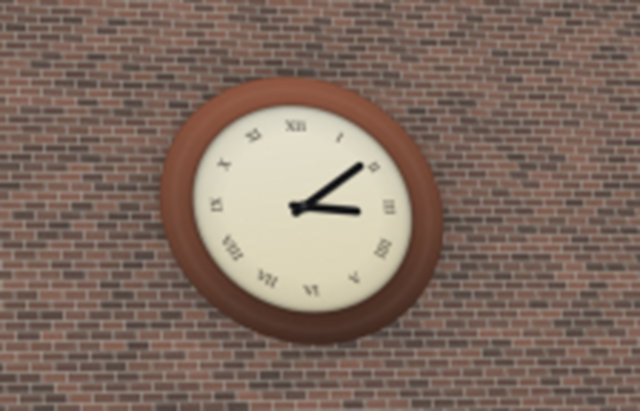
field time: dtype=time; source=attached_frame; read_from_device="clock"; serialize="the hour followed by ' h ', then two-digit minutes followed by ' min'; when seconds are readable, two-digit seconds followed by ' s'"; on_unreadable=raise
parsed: 3 h 09 min
